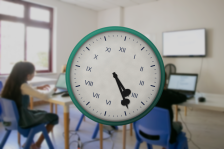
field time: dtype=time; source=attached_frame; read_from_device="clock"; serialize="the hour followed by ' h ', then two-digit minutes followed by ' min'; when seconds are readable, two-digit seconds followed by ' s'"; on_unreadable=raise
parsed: 4 h 24 min
